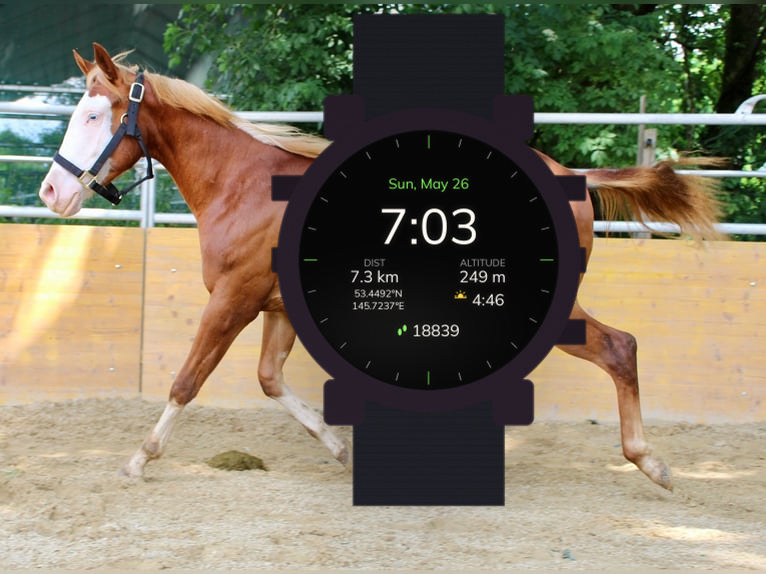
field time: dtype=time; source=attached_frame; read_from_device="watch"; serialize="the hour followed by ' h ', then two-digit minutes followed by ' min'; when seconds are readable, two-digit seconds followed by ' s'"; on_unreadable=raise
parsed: 7 h 03 min
